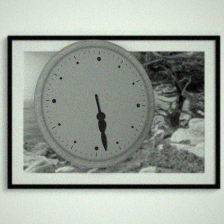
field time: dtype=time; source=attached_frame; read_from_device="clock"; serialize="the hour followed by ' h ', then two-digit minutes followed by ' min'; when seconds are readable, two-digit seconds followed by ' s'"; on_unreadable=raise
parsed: 5 h 28 min
